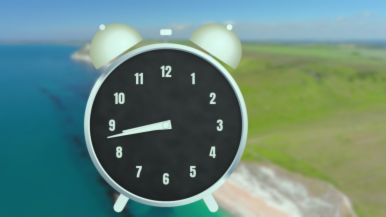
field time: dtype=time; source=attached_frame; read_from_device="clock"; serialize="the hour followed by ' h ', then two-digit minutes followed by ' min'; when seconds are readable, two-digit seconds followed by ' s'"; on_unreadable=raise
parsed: 8 h 43 min
